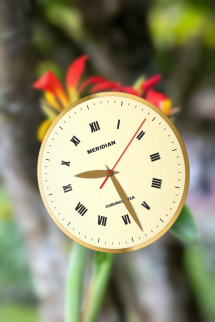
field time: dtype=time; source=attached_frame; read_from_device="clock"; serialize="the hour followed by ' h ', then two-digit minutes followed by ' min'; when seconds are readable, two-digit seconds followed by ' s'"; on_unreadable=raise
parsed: 9 h 28 min 09 s
